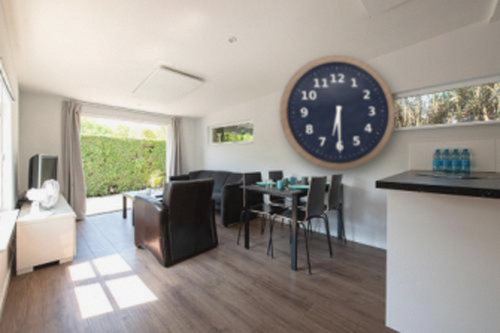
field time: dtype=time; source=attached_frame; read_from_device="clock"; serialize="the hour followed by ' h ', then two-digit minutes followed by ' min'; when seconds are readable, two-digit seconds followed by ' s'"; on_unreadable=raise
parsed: 6 h 30 min
